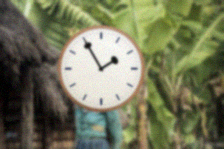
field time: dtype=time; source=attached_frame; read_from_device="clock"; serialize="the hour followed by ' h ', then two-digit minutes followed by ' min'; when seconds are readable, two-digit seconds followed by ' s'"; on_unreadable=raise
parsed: 1 h 55 min
